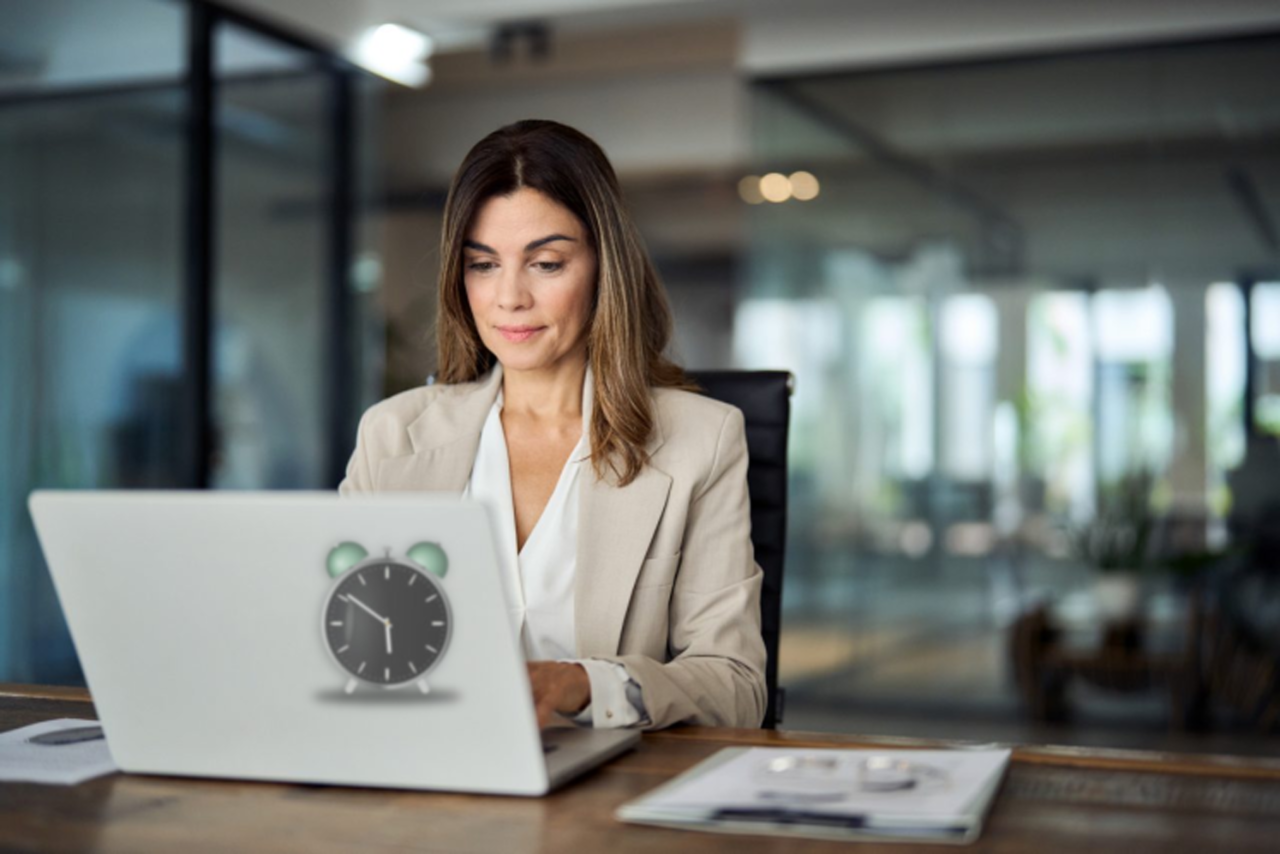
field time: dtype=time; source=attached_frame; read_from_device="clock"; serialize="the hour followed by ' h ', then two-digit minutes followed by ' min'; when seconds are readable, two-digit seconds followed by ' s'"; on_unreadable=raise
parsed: 5 h 51 min
